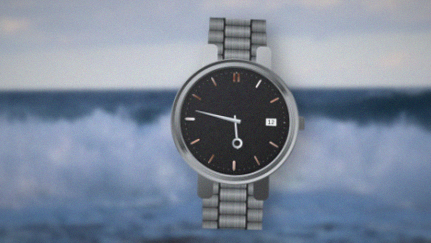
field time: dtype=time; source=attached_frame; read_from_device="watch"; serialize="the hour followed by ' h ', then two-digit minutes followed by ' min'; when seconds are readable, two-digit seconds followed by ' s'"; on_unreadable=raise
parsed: 5 h 47 min
